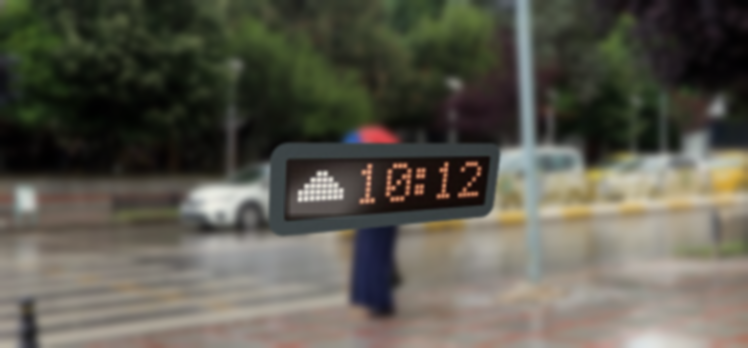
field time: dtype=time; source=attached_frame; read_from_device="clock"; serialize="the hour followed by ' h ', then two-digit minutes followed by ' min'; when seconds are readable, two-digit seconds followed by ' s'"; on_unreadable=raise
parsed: 10 h 12 min
